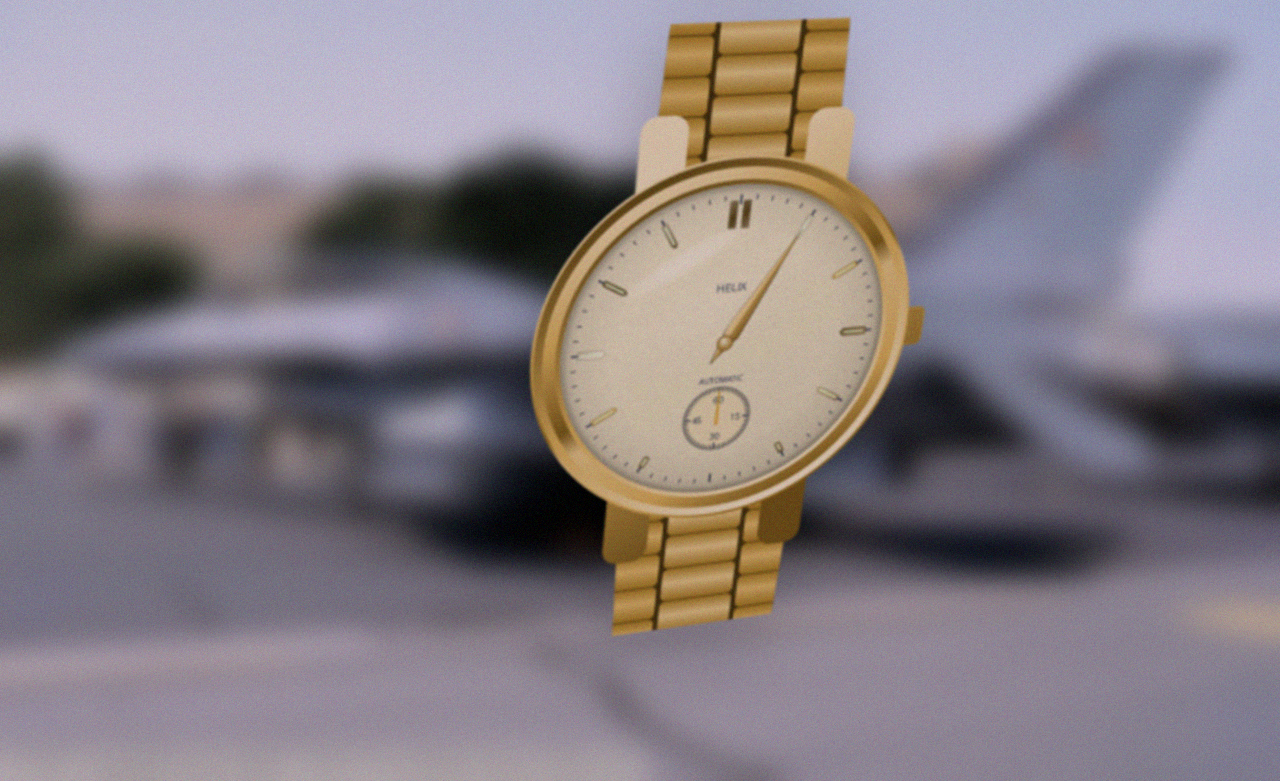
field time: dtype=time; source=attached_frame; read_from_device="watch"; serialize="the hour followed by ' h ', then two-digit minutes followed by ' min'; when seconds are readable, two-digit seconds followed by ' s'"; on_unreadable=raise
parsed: 1 h 05 min
